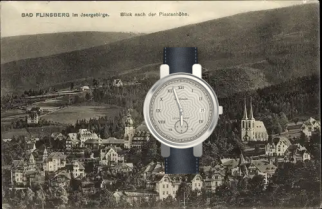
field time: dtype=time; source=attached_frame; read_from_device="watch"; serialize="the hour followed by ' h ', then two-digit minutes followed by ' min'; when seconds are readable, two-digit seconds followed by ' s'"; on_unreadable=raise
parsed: 5 h 57 min
